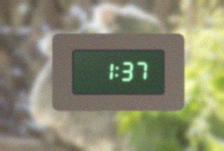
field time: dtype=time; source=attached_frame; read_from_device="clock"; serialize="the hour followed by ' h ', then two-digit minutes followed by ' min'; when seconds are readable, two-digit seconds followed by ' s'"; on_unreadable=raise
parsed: 1 h 37 min
